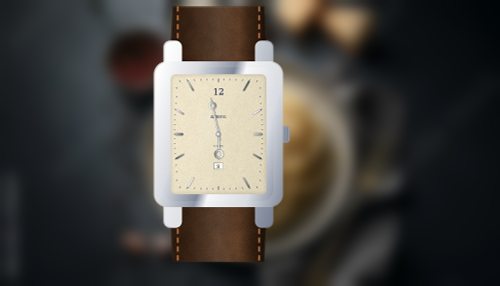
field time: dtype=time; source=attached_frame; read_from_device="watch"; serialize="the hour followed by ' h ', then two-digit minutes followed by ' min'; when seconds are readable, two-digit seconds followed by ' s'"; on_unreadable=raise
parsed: 5 h 58 min
